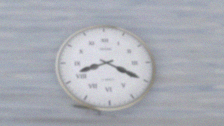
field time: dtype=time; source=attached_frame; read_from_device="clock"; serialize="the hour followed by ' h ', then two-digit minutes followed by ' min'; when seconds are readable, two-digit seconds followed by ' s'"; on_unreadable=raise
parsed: 8 h 20 min
